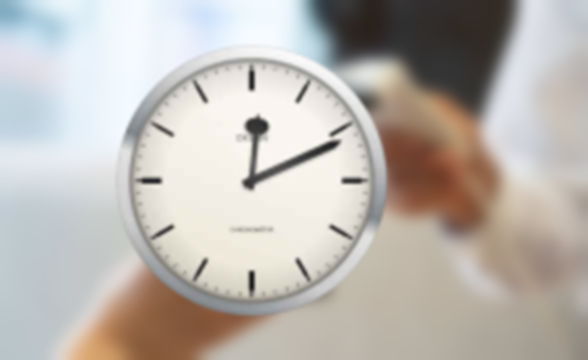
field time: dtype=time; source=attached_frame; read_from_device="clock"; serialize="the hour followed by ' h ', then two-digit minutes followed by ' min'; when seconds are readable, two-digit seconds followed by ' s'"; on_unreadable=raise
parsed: 12 h 11 min
